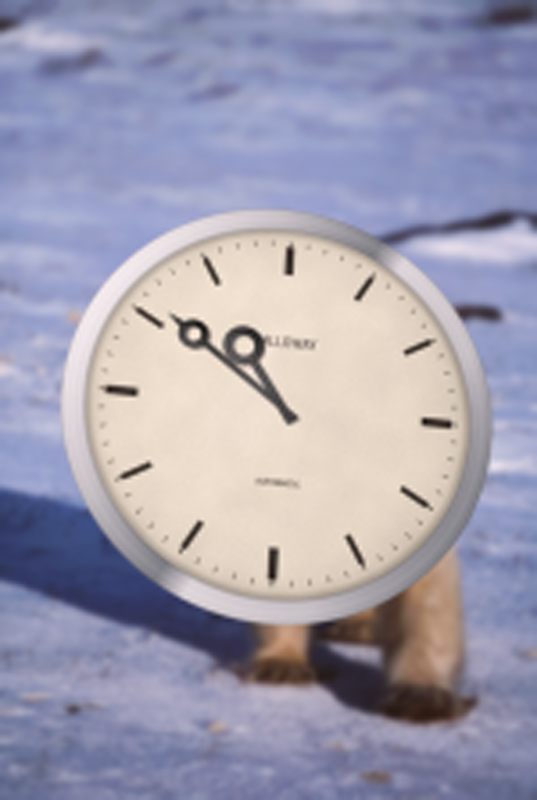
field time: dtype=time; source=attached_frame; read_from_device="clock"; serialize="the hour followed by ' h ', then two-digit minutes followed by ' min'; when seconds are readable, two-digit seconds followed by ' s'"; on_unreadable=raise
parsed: 10 h 51 min
